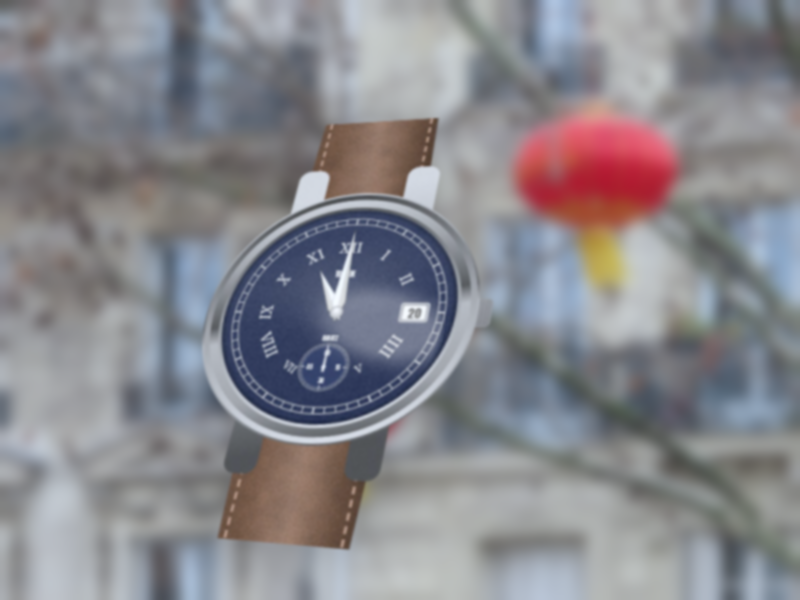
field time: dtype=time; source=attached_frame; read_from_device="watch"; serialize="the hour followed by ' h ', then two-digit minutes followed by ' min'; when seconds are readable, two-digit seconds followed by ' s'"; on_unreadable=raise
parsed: 11 h 00 min
